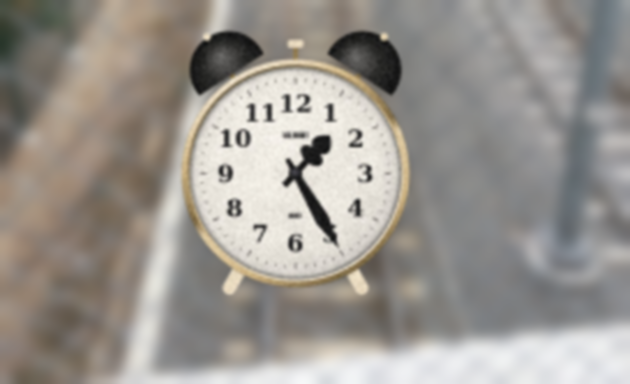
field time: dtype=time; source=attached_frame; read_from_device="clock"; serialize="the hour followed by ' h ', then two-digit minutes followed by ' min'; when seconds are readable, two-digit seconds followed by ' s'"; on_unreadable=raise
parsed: 1 h 25 min
